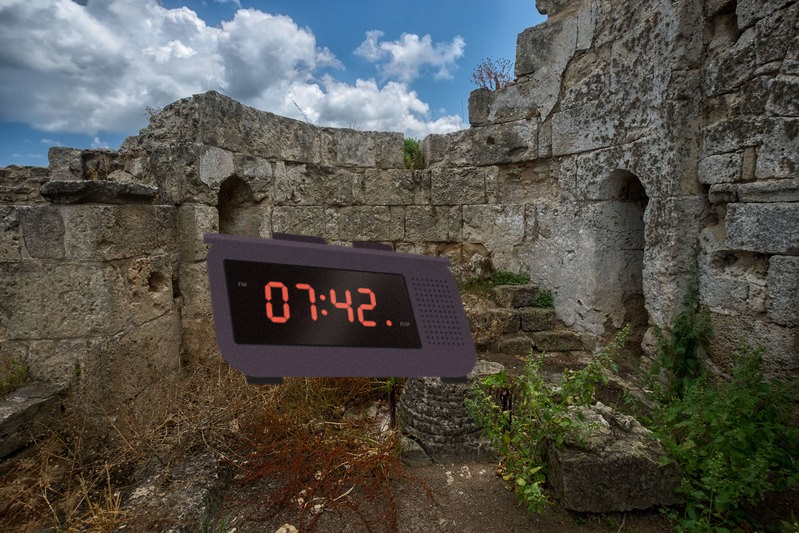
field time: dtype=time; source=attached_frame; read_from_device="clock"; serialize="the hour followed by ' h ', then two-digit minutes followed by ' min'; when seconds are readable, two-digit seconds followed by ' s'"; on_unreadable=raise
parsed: 7 h 42 min
